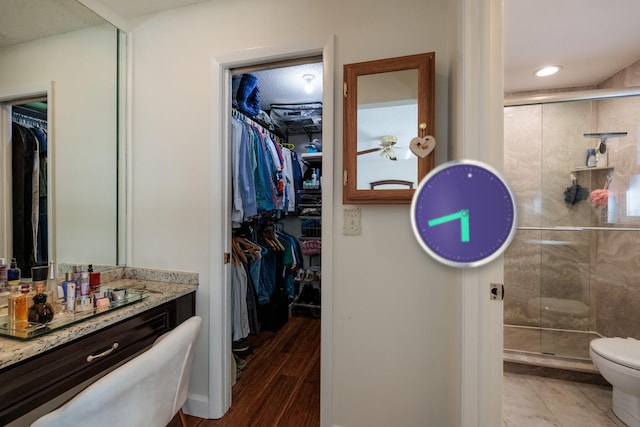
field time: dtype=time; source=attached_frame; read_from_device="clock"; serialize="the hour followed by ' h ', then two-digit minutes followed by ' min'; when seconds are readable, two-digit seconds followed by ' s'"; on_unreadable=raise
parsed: 5 h 41 min
